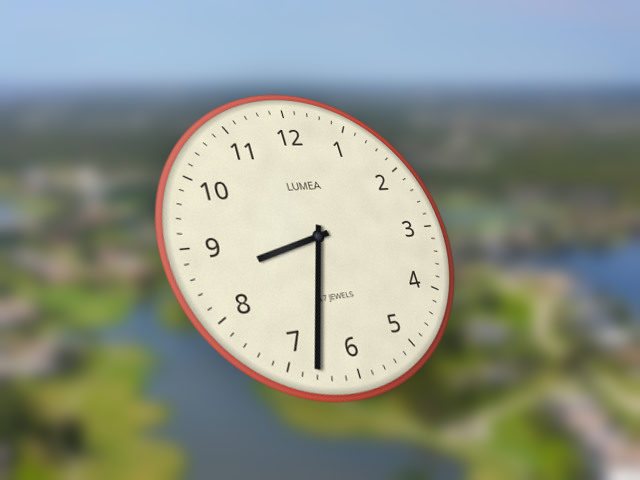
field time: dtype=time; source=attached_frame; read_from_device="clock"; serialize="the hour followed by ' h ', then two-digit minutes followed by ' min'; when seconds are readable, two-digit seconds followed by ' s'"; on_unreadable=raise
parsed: 8 h 33 min
